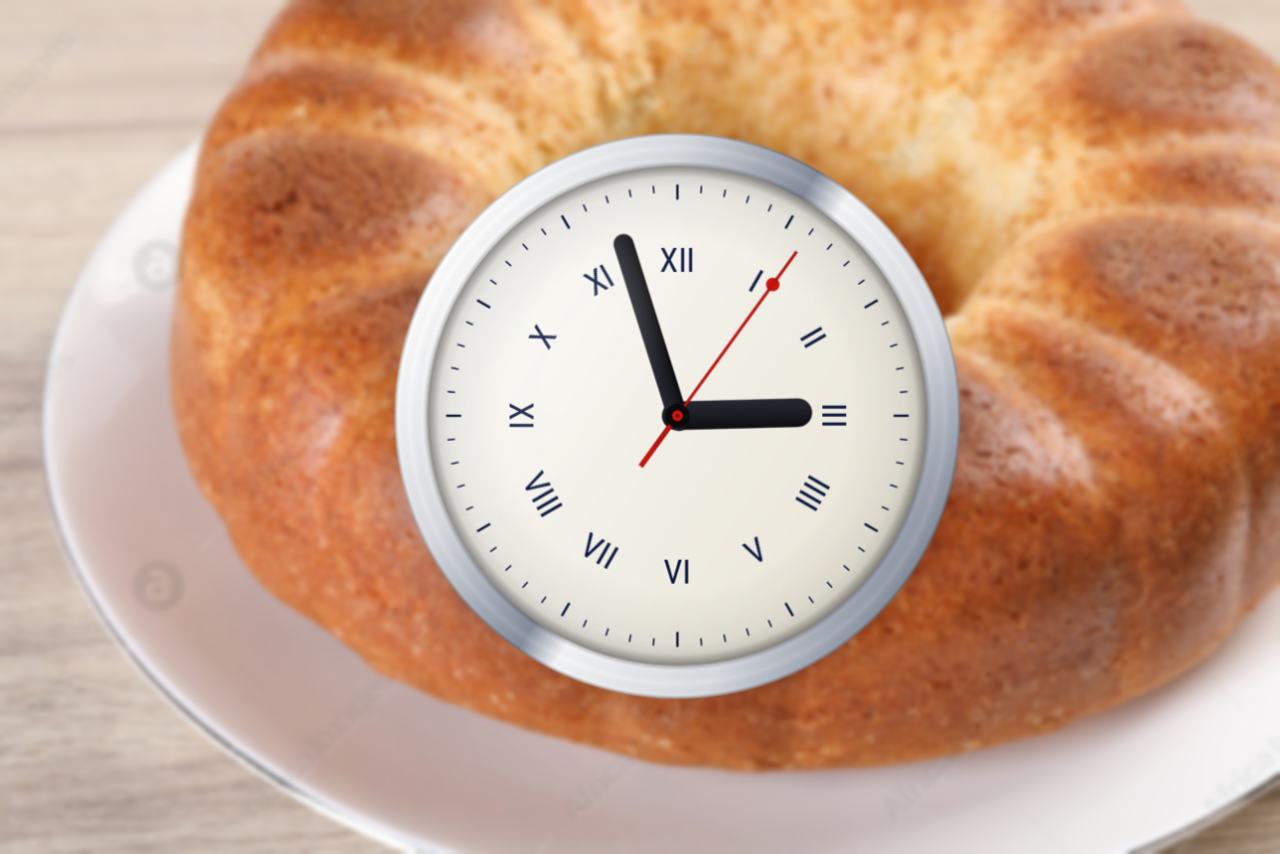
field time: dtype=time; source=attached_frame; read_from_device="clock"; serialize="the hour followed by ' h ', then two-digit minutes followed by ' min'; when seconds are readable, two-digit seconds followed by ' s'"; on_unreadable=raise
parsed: 2 h 57 min 06 s
